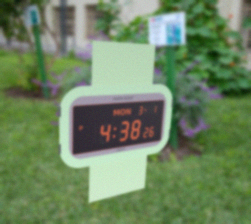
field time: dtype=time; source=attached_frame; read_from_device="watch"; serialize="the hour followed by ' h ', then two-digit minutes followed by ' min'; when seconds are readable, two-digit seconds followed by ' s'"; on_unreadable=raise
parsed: 4 h 38 min
